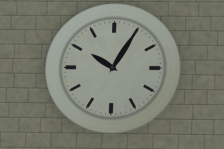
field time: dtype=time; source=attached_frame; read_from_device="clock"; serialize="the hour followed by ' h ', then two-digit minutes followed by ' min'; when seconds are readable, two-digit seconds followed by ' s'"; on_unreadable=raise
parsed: 10 h 05 min
